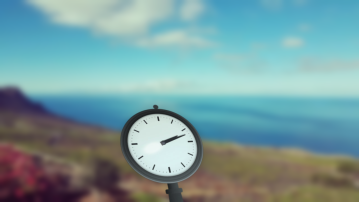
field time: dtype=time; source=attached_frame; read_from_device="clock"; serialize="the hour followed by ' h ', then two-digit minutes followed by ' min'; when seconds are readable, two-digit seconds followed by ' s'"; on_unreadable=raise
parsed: 2 h 12 min
